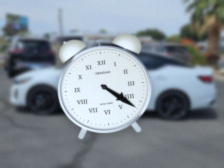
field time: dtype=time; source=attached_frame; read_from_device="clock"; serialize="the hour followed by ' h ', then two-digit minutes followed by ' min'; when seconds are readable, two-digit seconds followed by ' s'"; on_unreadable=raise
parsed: 4 h 22 min
